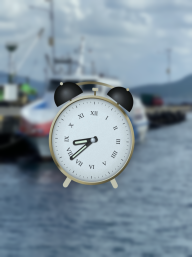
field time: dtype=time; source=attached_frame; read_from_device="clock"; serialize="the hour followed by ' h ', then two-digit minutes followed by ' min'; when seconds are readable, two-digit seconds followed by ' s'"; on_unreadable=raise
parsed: 8 h 38 min
